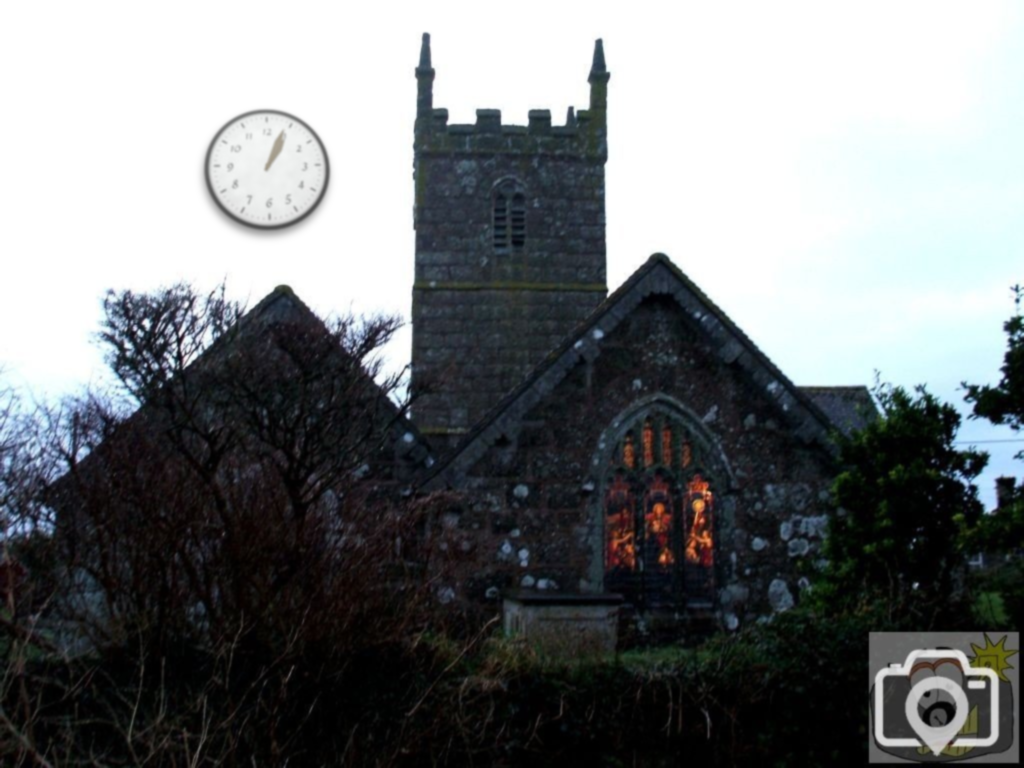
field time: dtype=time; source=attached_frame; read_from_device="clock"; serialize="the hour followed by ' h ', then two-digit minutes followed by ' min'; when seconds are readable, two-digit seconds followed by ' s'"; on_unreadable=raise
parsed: 1 h 04 min
